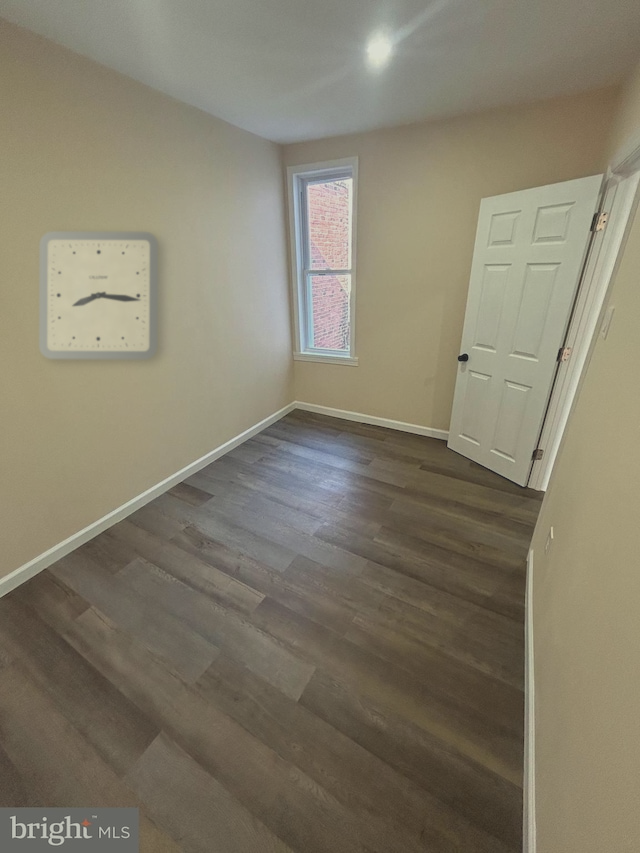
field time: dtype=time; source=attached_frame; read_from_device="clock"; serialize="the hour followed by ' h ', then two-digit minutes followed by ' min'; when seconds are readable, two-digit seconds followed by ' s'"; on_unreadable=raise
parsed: 8 h 16 min
